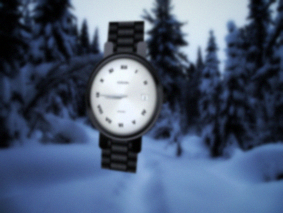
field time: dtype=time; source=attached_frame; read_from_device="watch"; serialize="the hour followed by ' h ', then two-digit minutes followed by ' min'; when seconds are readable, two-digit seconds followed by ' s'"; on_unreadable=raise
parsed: 8 h 45 min
